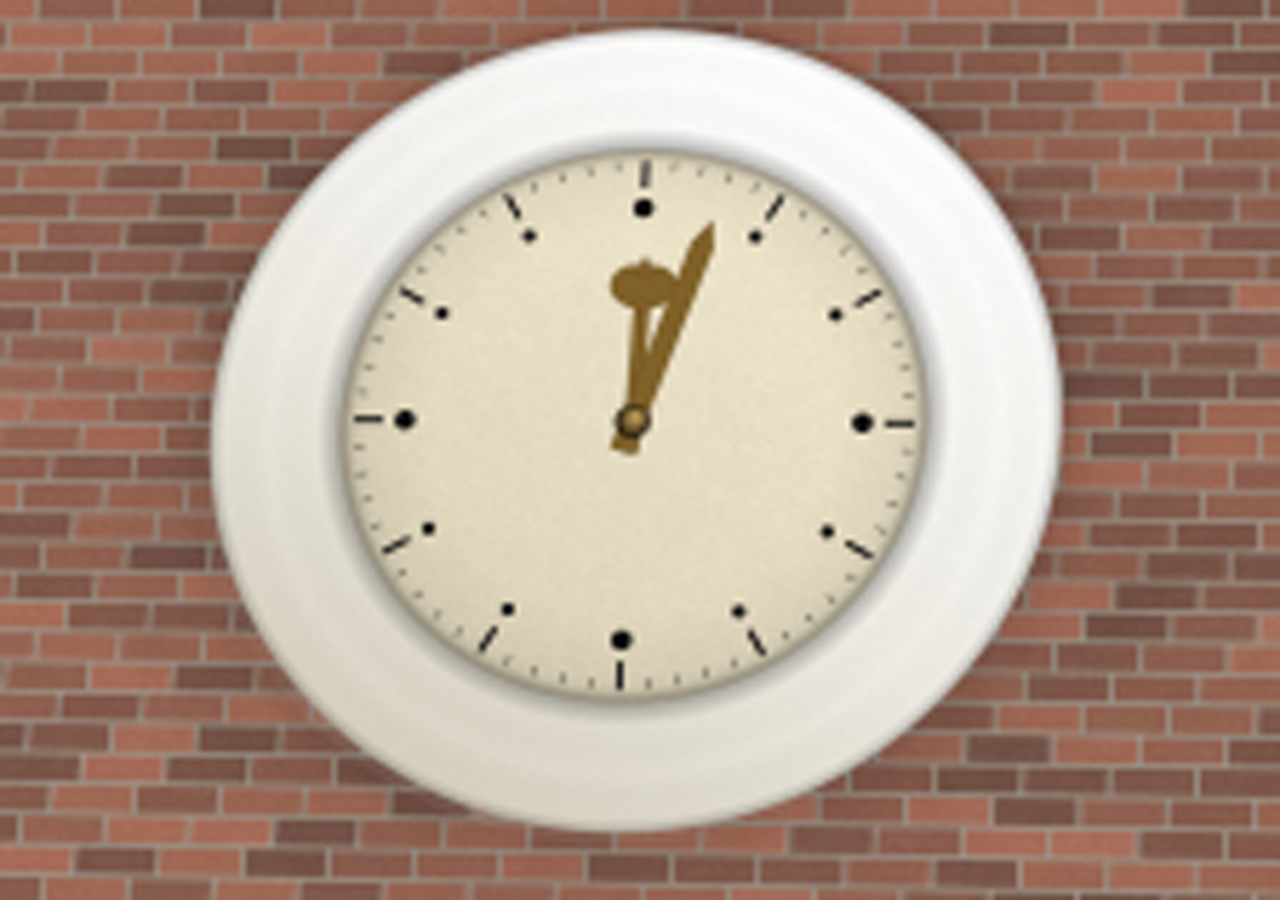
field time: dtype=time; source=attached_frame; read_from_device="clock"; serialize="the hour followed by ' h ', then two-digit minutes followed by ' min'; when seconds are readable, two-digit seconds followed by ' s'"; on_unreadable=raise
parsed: 12 h 03 min
